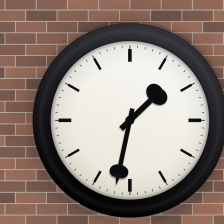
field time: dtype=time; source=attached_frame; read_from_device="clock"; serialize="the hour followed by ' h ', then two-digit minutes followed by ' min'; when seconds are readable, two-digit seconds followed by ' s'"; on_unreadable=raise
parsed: 1 h 32 min
